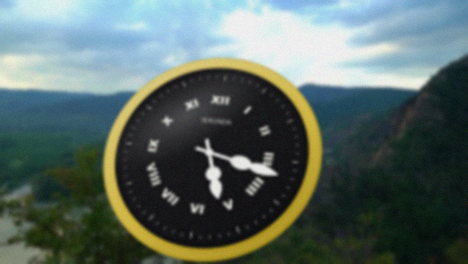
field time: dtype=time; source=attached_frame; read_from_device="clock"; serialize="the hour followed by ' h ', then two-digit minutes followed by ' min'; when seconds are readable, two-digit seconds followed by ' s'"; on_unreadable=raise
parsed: 5 h 17 min
